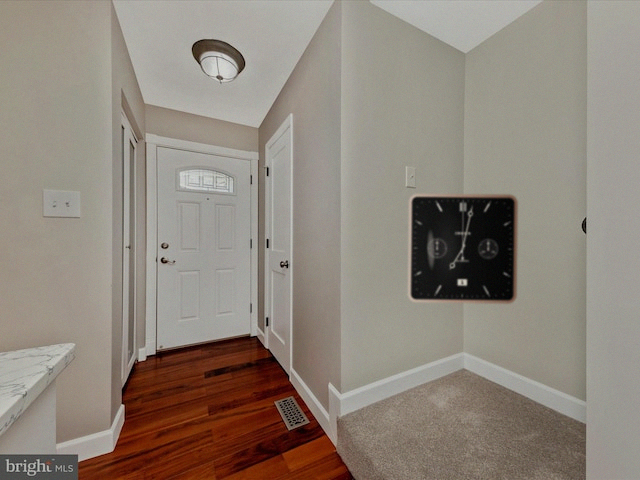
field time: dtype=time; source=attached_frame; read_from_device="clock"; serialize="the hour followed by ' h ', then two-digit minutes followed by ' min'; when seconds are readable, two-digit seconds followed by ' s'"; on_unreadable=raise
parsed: 7 h 02 min
